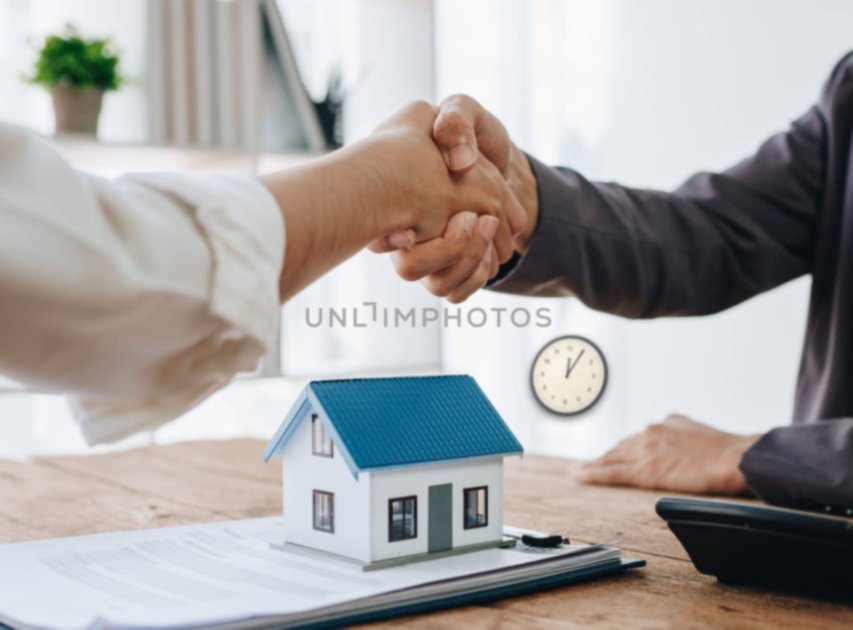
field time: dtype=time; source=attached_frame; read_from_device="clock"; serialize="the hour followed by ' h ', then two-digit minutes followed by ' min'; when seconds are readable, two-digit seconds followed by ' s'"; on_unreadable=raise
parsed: 12 h 05 min
